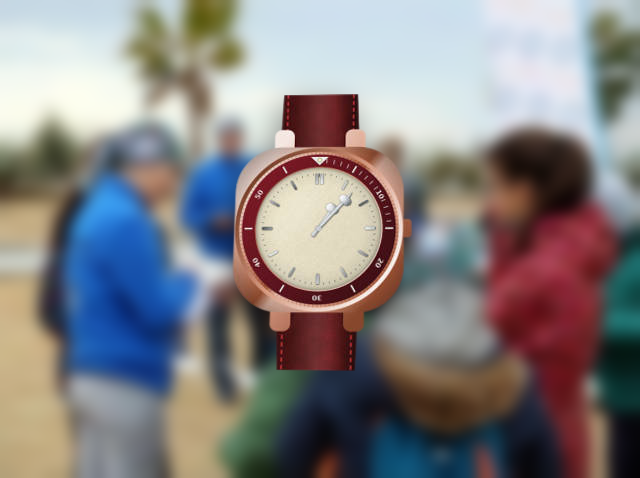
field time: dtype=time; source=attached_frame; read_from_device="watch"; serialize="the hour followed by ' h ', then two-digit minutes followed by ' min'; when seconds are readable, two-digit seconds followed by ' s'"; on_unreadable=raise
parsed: 1 h 07 min
